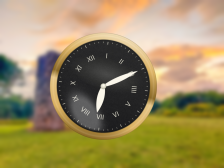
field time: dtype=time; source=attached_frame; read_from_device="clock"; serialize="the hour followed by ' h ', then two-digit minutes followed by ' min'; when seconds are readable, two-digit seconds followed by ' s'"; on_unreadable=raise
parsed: 7 h 15 min
